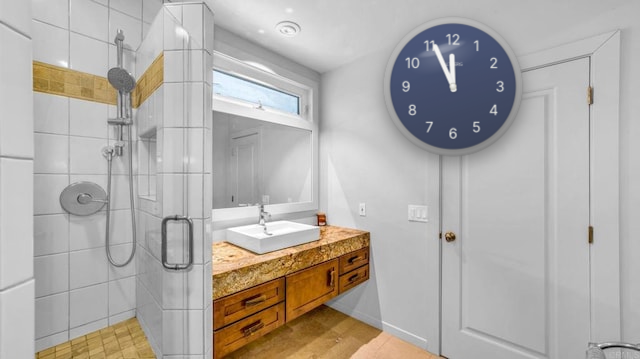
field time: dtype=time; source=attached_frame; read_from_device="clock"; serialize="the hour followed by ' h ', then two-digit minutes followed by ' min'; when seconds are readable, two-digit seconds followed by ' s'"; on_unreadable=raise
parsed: 11 h 56 min
